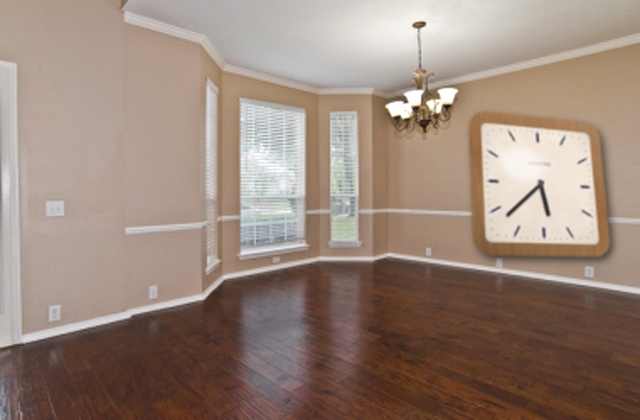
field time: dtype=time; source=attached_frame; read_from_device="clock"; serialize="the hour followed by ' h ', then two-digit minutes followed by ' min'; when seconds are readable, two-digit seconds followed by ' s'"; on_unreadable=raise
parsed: 5 h 38 min
